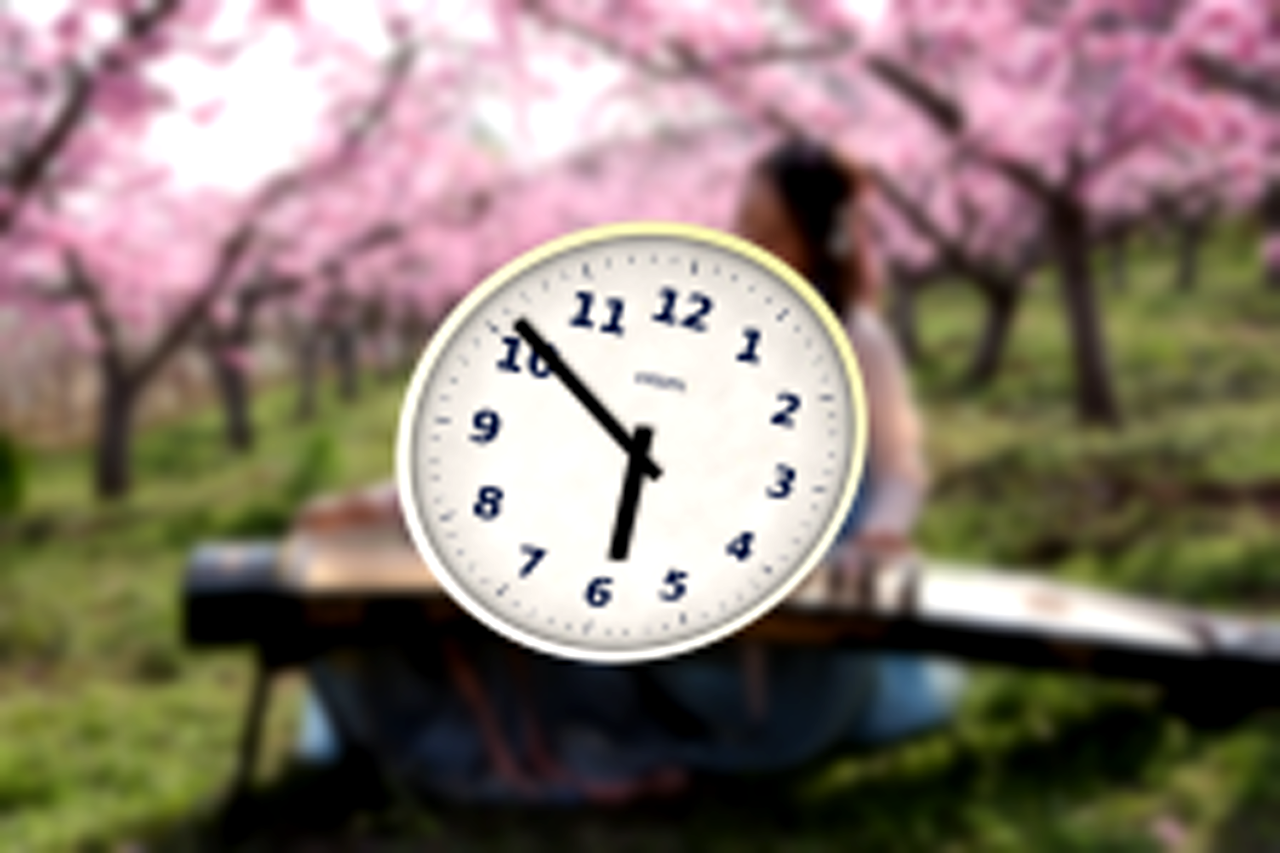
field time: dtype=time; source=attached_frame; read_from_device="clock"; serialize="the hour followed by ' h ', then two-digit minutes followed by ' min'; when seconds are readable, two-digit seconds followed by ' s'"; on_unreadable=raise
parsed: 5 h 51 min
